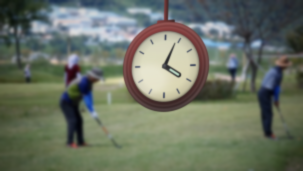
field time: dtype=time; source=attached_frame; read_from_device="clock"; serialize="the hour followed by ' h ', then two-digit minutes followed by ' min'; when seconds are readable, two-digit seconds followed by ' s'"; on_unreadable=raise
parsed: 4 h 04 min
